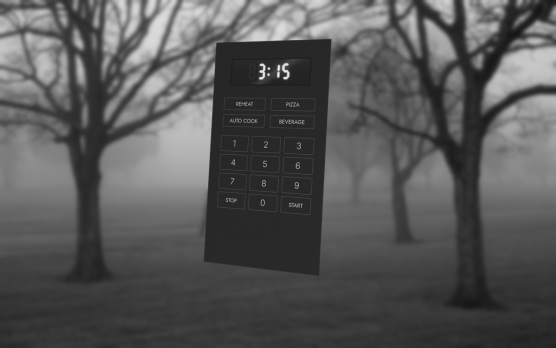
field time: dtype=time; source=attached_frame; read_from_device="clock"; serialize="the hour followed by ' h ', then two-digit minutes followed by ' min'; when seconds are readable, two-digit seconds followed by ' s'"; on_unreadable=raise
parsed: 3 h 15 min
